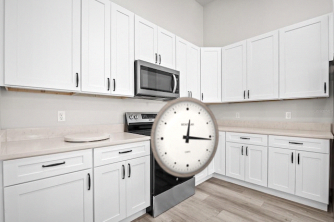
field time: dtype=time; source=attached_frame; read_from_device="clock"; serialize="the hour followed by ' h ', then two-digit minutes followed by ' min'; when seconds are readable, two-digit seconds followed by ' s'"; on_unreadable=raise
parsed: 12 h 16 min
